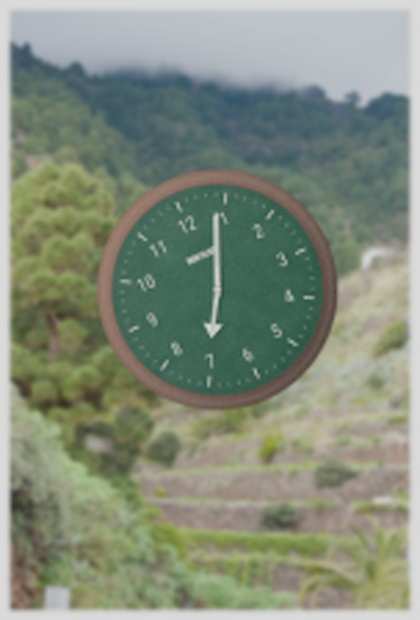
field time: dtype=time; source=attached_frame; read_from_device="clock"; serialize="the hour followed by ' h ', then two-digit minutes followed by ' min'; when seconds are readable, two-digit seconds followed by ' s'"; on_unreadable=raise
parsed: 7 h 04 min
